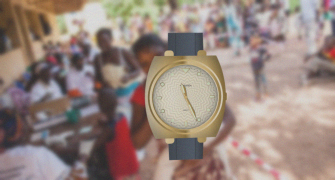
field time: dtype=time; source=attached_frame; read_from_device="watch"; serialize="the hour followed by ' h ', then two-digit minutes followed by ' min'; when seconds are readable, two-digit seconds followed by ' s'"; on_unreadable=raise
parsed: 11 h 26 min
